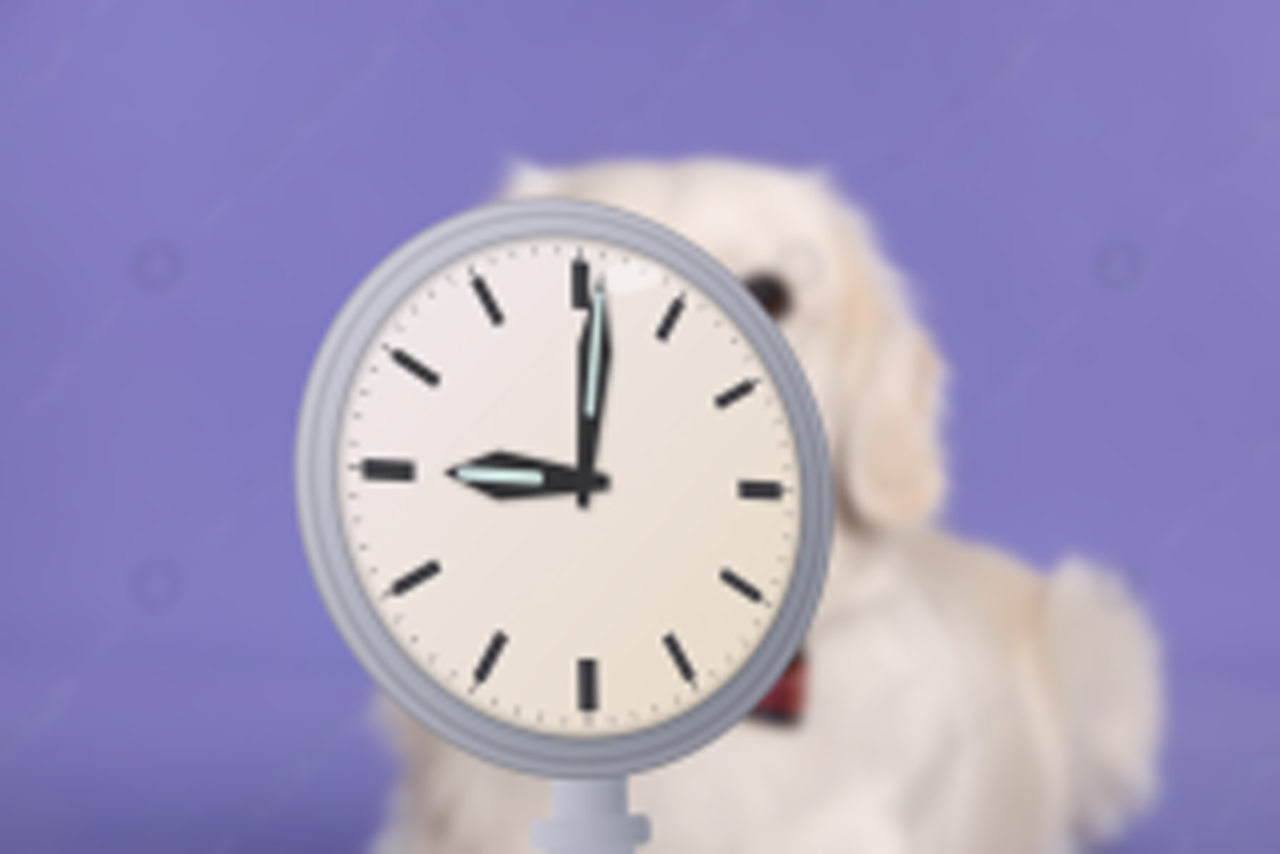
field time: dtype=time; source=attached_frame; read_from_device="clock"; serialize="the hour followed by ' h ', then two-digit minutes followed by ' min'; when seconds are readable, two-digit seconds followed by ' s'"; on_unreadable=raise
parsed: 9 h 01 min
